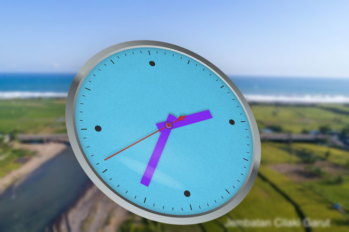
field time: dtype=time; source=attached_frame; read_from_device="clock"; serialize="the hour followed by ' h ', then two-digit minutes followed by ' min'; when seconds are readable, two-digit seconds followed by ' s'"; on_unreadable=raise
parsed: 2 h 35 min 41 s
